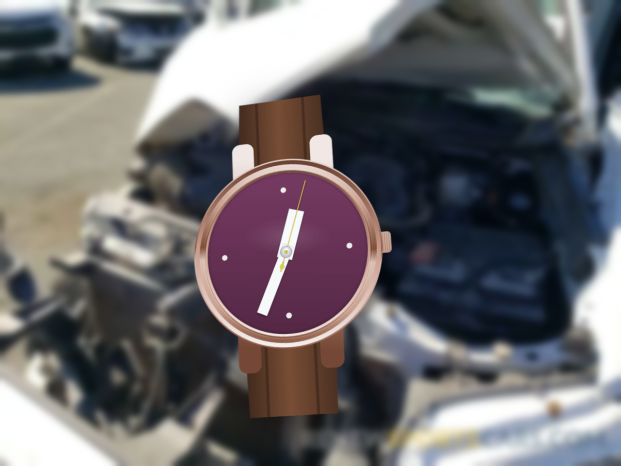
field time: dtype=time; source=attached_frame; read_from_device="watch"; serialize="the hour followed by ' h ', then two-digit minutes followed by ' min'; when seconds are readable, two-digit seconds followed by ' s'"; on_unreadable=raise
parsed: 12 h 34 min 03 s
